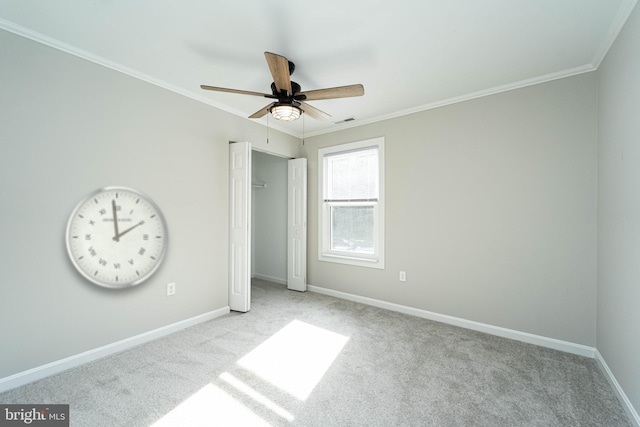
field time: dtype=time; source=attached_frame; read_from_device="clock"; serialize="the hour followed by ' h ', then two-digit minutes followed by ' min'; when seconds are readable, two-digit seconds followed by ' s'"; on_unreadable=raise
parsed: 1 h 59 min
